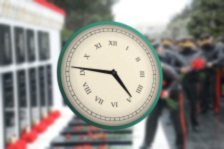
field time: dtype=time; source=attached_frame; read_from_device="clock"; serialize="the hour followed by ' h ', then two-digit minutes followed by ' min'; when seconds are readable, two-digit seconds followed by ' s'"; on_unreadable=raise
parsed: 4 h 46 min
